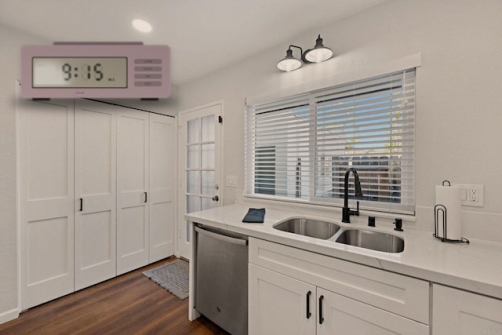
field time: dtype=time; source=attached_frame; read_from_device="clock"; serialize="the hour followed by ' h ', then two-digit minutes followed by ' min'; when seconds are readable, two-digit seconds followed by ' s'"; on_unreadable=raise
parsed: 9 h 15 min
